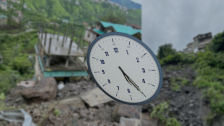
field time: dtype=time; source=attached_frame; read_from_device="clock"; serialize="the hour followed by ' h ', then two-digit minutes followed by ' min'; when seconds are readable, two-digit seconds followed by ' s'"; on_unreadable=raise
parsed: 5 h 25 min
